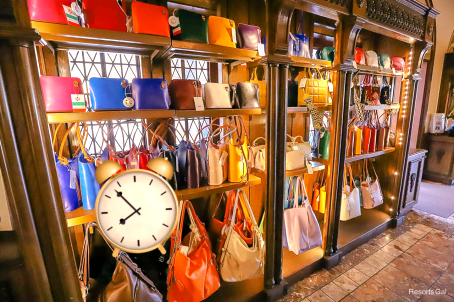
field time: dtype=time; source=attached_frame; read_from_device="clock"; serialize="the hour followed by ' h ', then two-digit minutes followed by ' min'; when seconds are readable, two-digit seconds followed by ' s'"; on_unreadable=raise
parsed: 7 h 53 min
